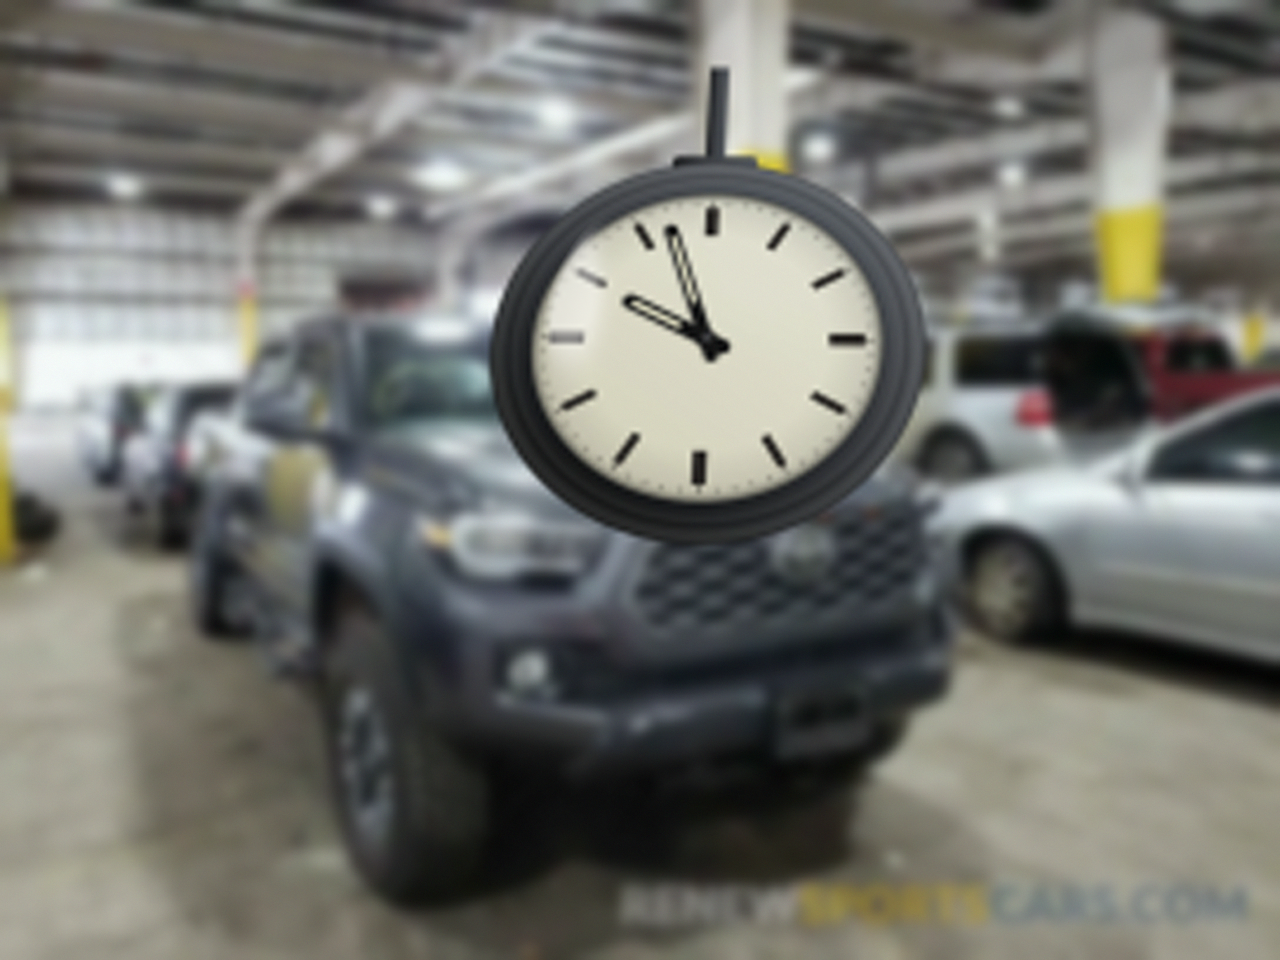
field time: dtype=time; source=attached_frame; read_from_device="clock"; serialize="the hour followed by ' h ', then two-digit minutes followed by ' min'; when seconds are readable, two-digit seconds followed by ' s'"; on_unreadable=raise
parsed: 9 h 57 min
